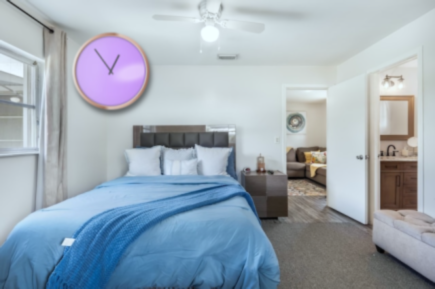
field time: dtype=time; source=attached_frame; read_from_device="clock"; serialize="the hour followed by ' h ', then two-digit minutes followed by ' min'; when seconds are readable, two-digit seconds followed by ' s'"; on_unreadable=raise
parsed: 12 h 54 min
